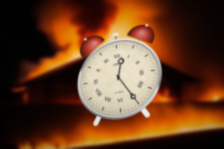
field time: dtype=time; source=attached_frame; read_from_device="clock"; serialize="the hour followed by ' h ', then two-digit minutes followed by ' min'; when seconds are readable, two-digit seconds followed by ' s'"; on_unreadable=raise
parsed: 12 h 25 min
